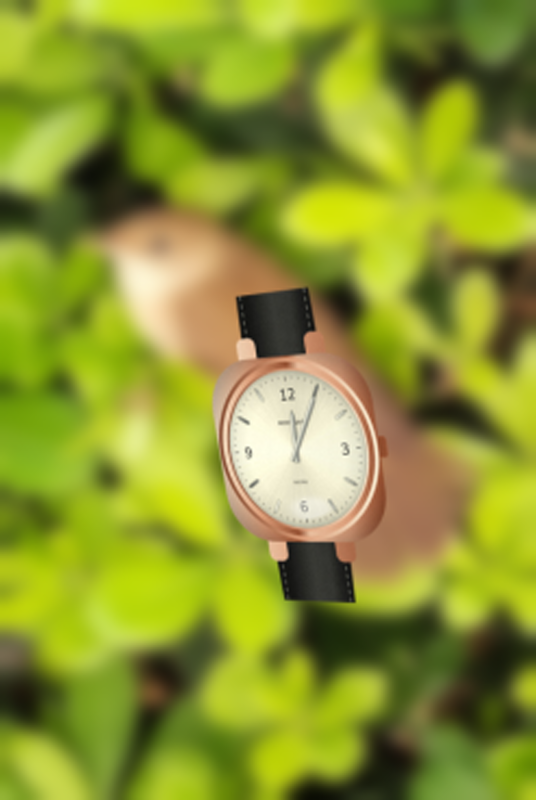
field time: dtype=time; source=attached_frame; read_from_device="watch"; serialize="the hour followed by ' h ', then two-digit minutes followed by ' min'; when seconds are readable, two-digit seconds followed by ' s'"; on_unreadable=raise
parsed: 12 h 05 min
